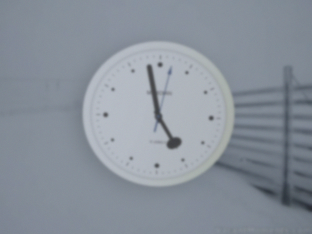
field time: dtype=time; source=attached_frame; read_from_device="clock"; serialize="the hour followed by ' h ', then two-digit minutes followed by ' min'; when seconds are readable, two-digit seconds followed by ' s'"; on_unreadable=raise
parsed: 4 h 58 min 02 s
